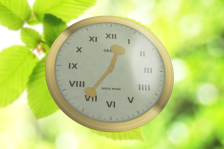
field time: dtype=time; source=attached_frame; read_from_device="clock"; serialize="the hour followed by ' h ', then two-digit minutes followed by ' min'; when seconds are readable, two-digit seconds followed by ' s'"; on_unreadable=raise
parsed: 12 h 36 min
